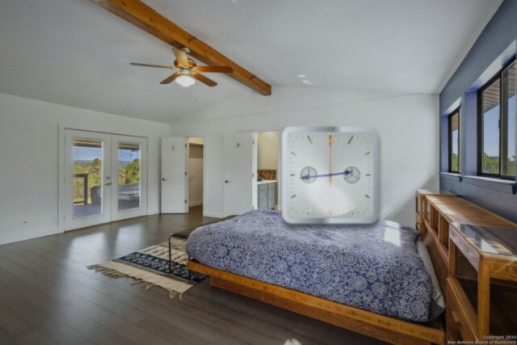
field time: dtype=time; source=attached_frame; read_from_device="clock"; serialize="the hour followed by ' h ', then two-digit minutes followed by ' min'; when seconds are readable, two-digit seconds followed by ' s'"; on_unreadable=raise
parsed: 2 h 44 min
